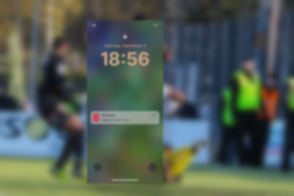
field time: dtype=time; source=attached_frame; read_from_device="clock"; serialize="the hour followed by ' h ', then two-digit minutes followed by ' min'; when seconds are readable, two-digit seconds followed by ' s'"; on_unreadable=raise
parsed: 18 h 56 min
